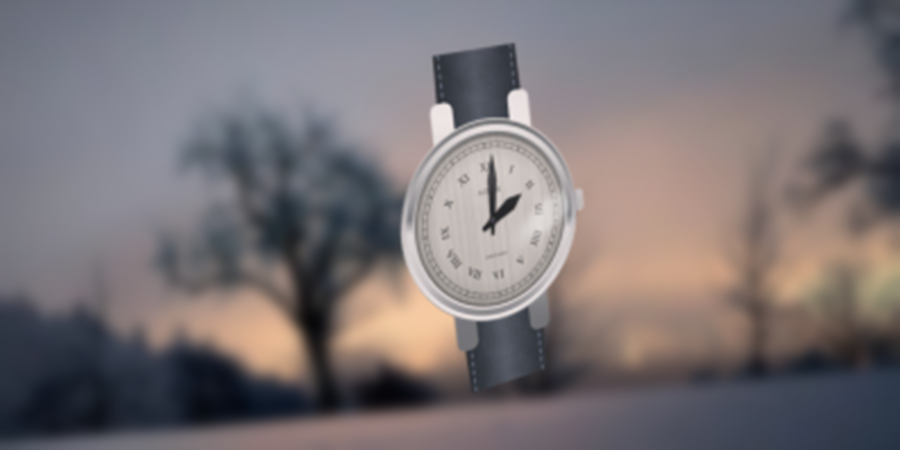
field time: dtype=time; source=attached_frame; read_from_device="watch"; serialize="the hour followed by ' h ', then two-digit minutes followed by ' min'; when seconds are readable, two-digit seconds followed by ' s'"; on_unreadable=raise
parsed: 2 h 01 min
